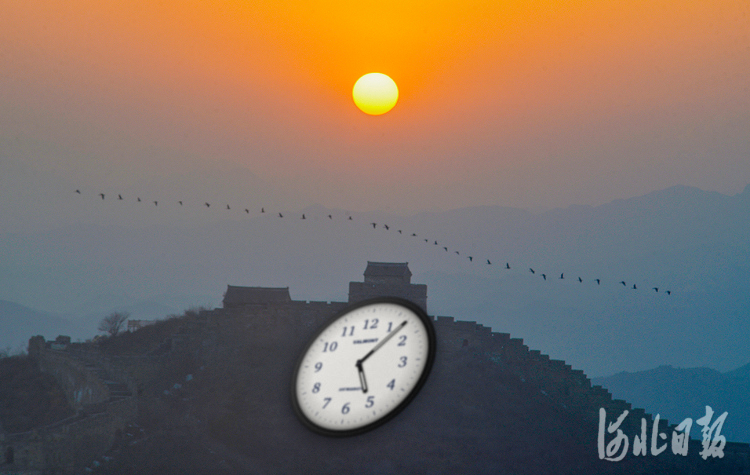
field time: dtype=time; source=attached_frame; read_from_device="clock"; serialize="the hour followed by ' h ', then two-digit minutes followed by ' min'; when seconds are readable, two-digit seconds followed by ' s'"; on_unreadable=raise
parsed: 5 h 07 min
